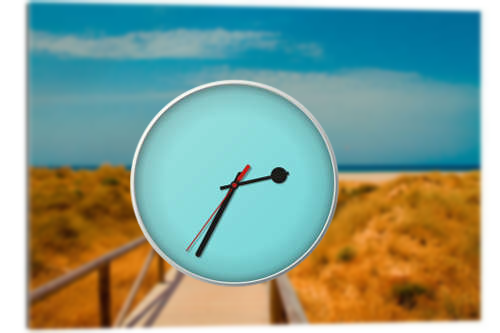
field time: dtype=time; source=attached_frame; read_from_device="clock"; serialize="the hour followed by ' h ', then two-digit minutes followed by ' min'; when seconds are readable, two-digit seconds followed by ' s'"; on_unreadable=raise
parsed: 2 h 34 min 36 s
